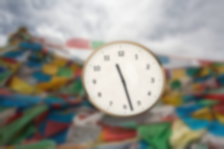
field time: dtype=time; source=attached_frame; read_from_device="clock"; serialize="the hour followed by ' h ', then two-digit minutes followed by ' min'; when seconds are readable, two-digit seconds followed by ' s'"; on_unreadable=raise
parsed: 11 h 28 min
